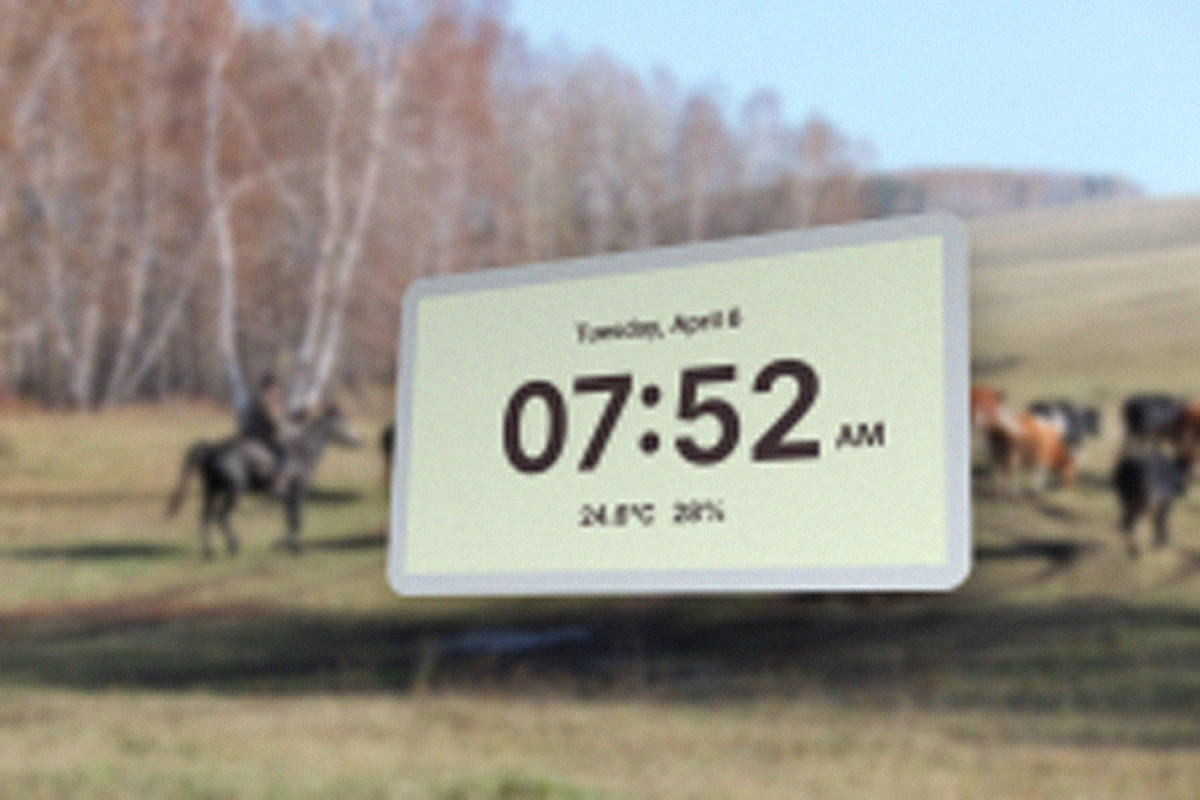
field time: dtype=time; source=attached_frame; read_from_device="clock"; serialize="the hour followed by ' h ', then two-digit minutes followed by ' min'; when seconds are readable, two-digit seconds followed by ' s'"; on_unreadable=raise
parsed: 7 h 52 min
